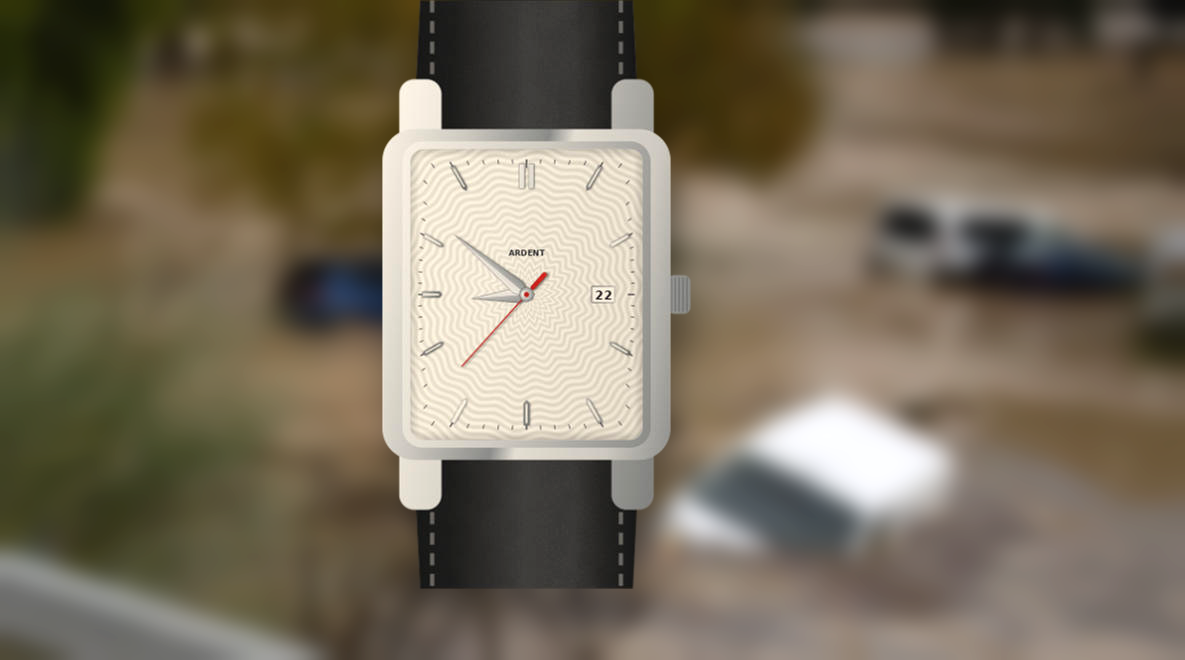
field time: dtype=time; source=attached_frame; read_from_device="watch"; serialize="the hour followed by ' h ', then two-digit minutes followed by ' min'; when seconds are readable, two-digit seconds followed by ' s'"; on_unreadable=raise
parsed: 8 h 51 min 37 s
